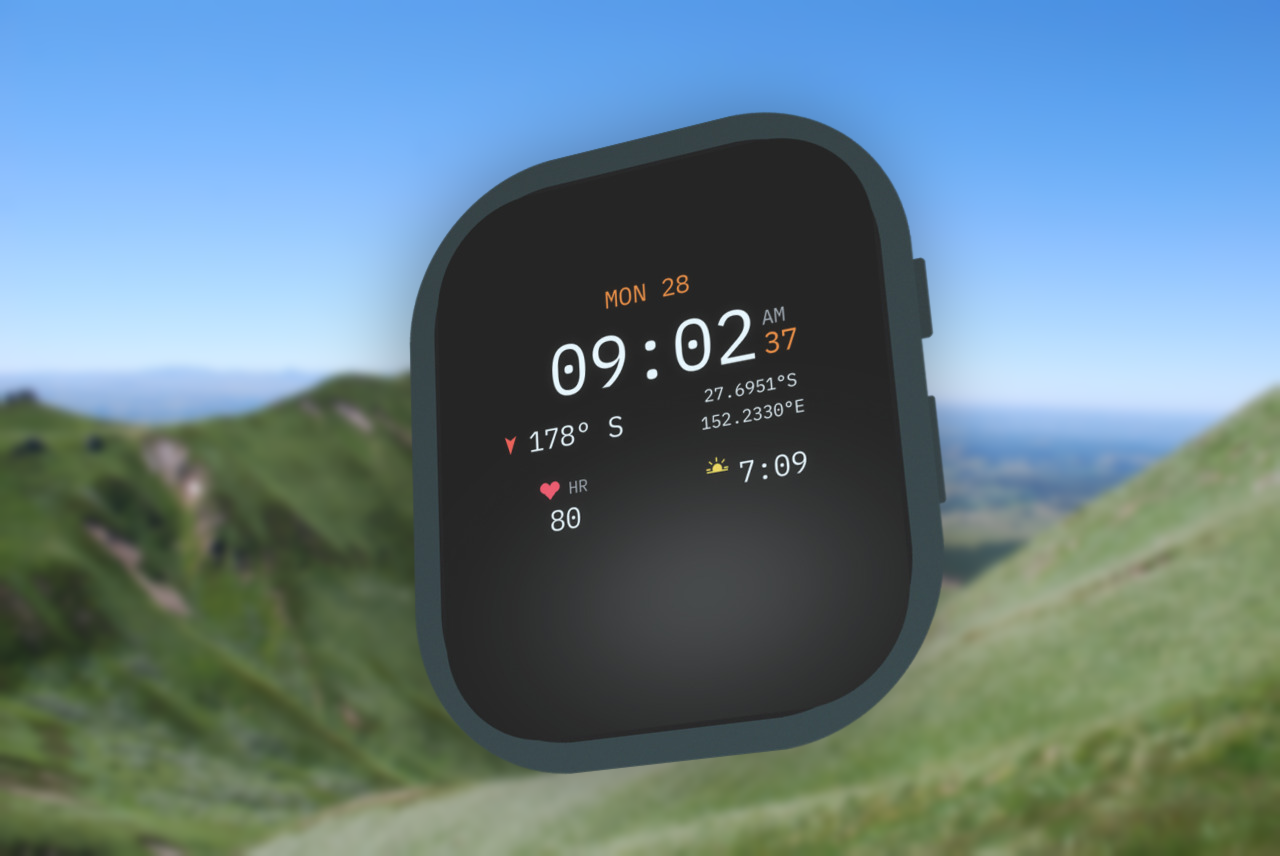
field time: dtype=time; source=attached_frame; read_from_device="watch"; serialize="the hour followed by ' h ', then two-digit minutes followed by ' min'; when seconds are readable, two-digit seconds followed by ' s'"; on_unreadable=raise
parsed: 9 h 02 min 37 s
